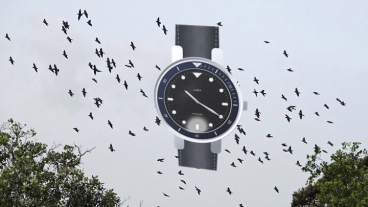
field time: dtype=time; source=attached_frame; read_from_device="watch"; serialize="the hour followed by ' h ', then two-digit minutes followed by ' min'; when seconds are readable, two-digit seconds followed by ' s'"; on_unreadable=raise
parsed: 10 h 20 min
